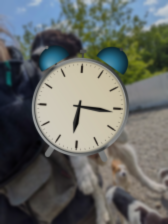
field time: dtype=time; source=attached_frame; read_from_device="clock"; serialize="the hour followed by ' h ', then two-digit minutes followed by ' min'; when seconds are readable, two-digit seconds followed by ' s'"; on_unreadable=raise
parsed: 6 h 16 min
